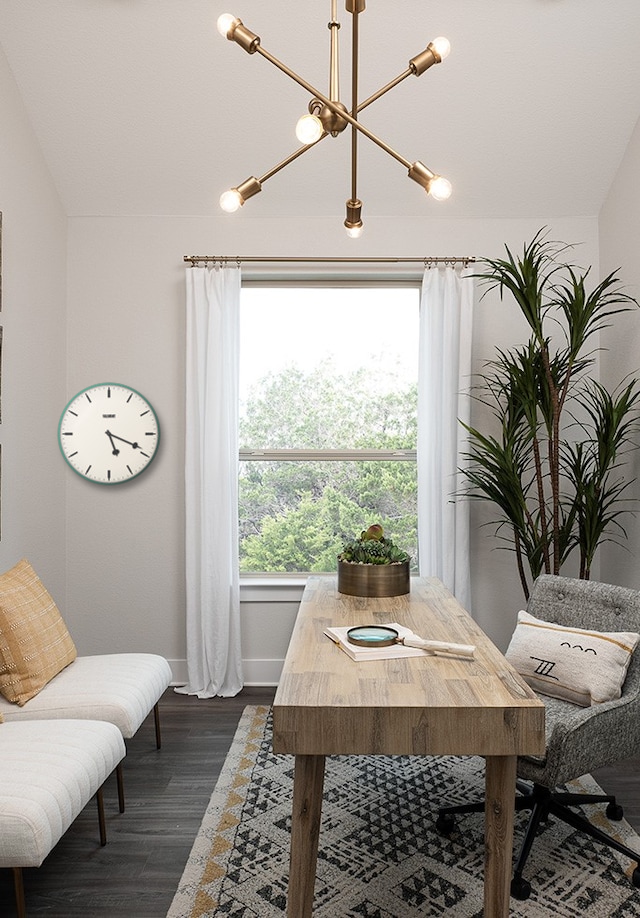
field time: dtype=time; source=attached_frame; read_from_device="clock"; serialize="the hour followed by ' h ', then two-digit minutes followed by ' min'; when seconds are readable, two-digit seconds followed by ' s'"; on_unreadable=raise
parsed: 5 h 19 min
